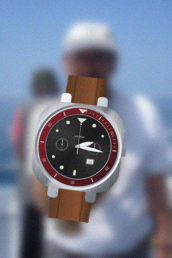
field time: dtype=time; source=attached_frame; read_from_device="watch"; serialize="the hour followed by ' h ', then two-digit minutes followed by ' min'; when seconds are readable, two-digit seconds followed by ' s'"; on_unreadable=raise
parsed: 2 h 16 min
